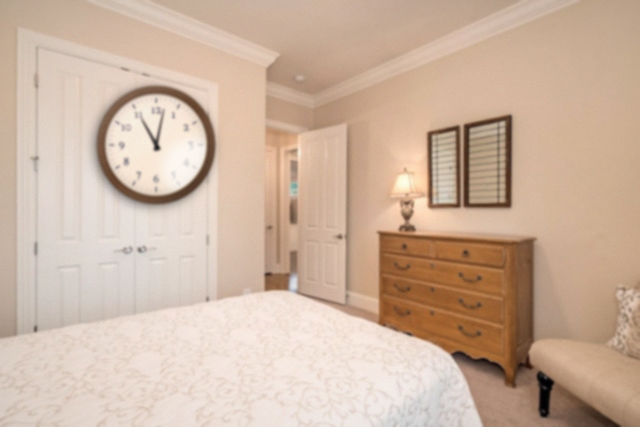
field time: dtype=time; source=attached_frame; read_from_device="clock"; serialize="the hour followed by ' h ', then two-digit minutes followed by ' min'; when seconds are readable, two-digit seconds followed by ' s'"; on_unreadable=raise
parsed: 11 h 02 min
